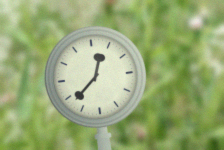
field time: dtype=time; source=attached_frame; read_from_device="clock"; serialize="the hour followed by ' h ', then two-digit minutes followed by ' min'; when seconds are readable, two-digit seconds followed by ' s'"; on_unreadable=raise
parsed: 12 h 38 min
